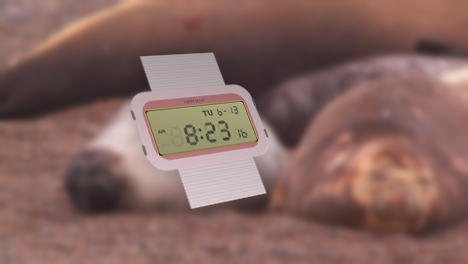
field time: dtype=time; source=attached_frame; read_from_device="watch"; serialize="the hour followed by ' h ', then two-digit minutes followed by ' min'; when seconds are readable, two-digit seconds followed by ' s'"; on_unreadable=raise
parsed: 8 h 23 min 16 s
